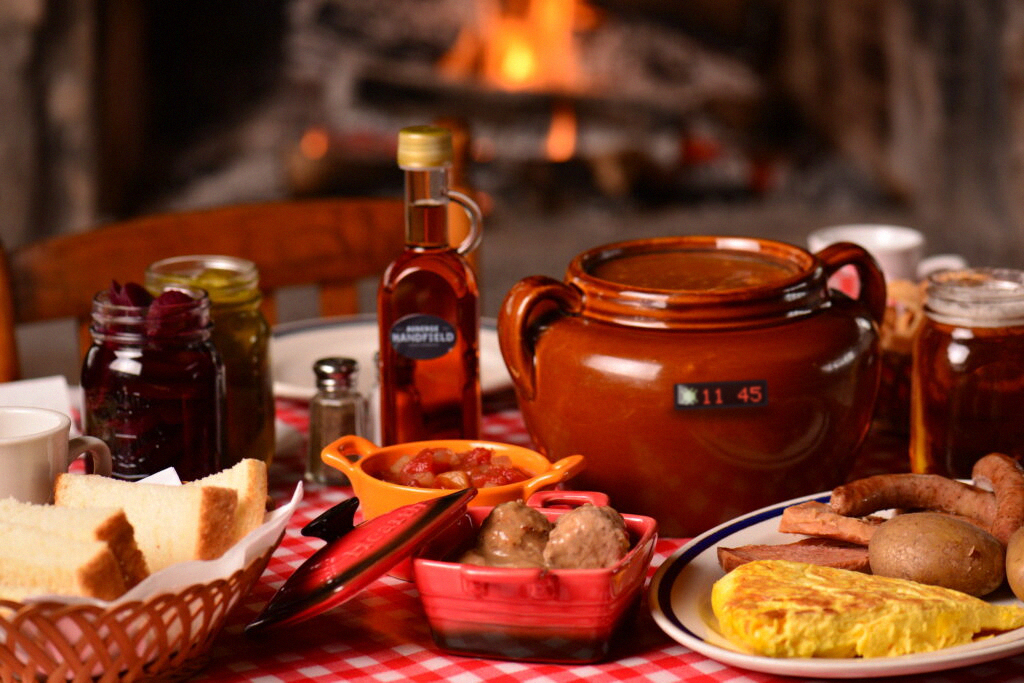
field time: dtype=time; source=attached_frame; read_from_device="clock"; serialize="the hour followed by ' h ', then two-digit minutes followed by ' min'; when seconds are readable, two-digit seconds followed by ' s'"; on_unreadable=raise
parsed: 11 h 45 min
